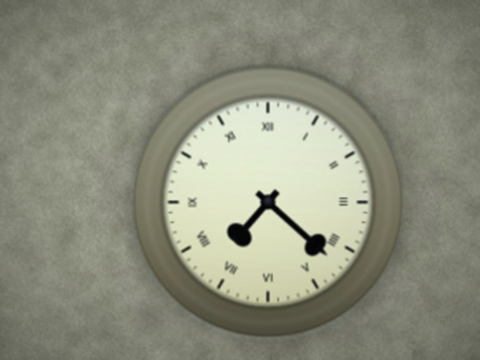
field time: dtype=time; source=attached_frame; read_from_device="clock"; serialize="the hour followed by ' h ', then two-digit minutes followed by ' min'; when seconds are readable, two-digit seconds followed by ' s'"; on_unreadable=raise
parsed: 7 h 22 min
